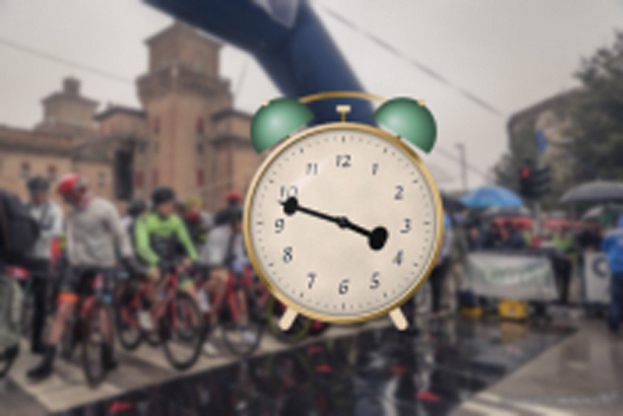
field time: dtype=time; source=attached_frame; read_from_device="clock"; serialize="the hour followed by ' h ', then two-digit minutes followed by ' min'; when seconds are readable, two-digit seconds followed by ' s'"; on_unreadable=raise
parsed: 3 h 48 min
